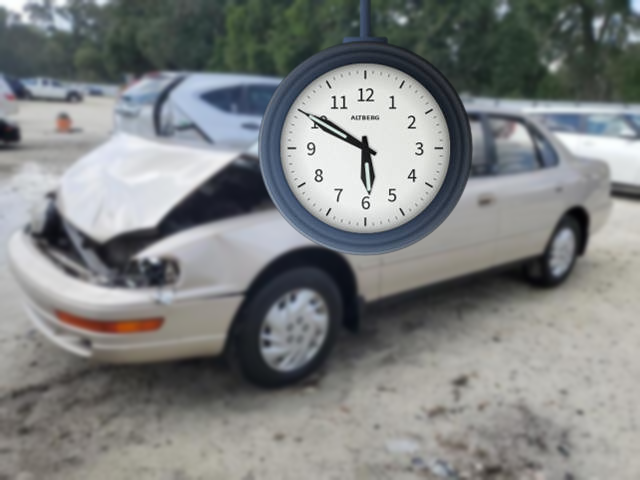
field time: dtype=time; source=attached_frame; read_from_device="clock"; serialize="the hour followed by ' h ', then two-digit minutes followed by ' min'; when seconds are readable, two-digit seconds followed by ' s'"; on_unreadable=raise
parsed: 5 h 50 min
